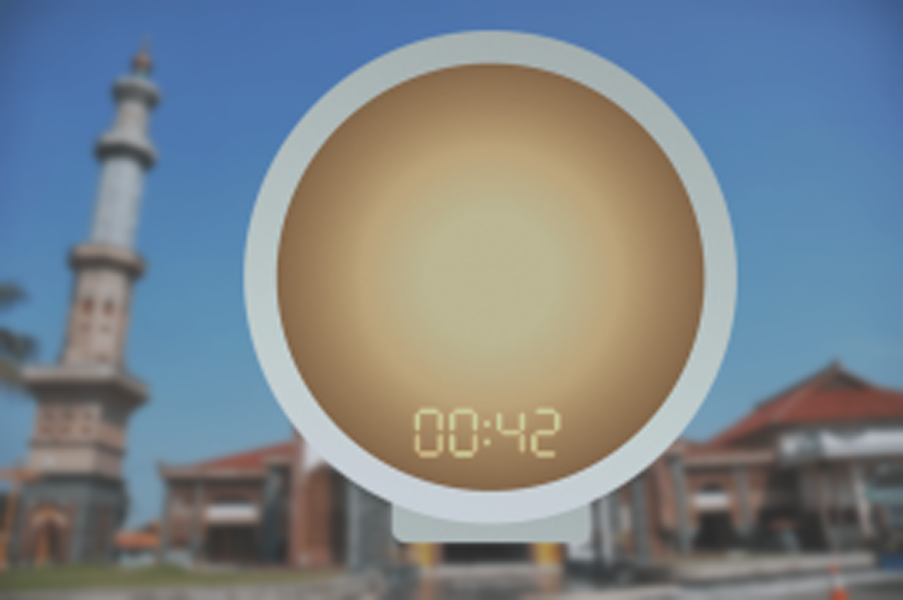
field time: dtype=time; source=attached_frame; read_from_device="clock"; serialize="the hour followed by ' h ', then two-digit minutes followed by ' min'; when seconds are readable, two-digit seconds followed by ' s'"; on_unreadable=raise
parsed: 0 h 42 min
